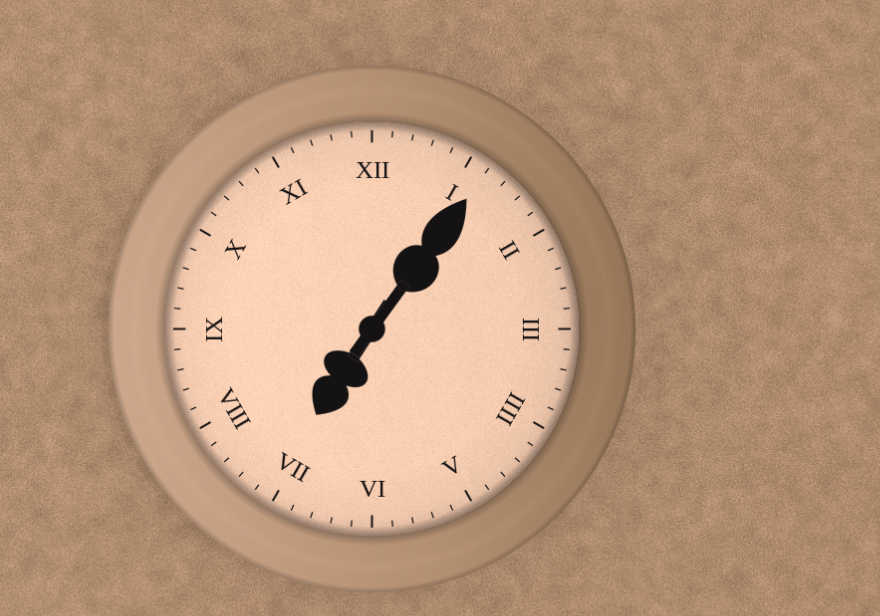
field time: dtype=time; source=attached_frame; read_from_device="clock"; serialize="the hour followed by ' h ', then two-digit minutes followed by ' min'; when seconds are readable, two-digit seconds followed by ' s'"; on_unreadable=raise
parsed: 7 h 06 min
